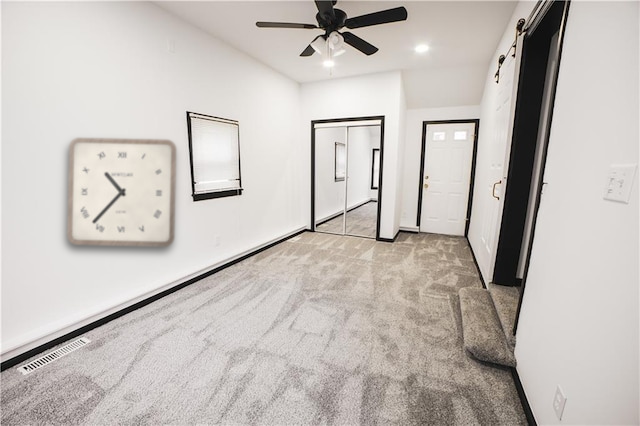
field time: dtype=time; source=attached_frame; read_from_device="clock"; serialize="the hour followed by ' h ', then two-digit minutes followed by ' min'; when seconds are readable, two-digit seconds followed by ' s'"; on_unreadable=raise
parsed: 10 h 37 min
